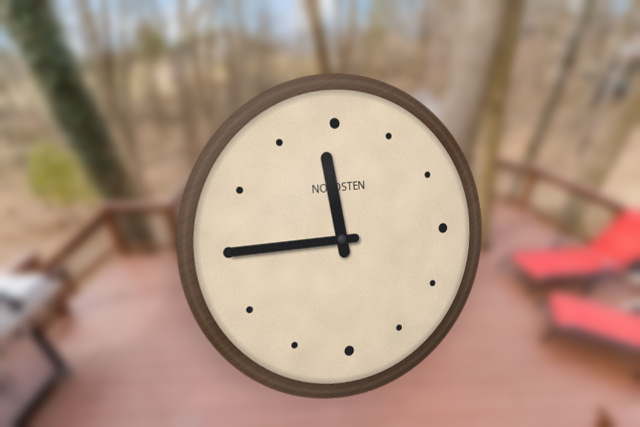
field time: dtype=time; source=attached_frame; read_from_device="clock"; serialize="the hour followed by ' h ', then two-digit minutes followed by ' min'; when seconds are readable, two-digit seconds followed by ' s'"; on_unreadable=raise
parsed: 11 h 45 min
